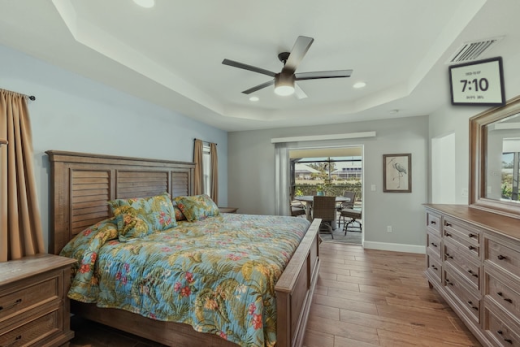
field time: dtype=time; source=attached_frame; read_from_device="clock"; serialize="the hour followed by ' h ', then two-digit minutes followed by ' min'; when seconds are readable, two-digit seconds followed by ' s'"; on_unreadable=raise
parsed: 7 h 10 min
